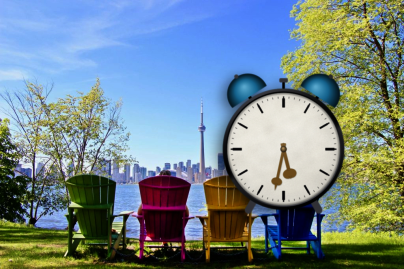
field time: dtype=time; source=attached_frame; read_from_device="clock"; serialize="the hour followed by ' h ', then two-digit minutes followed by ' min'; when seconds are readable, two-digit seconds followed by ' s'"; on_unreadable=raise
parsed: 5 h 32 min
